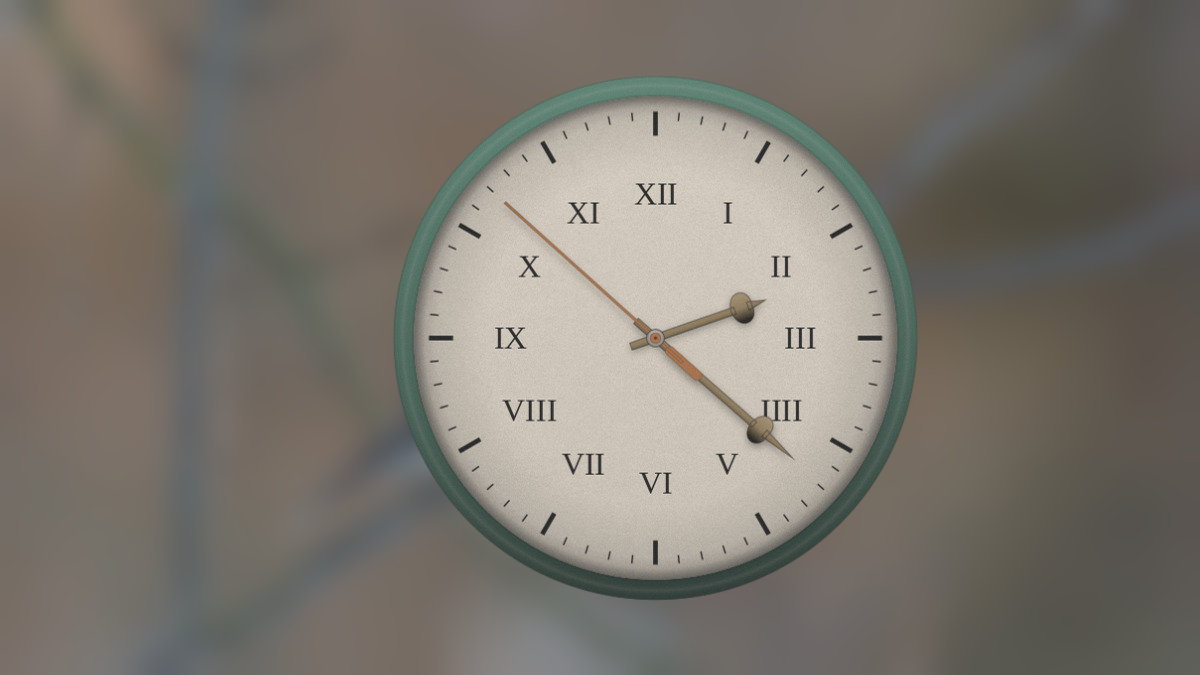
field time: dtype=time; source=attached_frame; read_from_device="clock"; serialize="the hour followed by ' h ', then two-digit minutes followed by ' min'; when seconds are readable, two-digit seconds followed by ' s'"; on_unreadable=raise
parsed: 2 h 21 min 52 s
